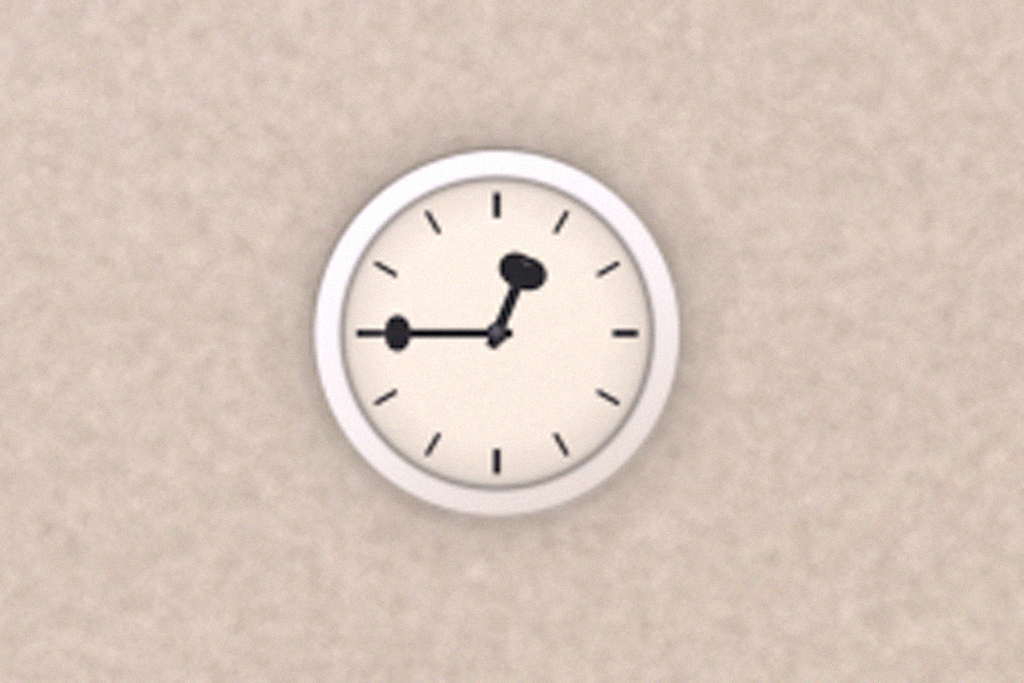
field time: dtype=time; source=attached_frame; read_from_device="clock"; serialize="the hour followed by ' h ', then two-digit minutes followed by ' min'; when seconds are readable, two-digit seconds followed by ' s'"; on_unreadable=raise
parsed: 12 h 45 min
